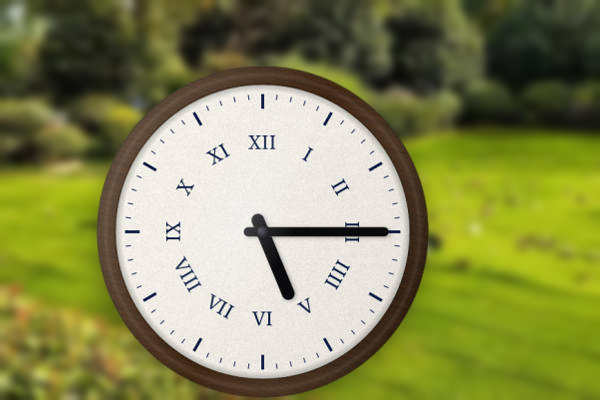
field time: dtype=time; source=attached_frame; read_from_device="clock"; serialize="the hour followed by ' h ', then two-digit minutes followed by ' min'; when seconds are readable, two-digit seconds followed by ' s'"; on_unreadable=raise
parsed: 5 h 15 min
